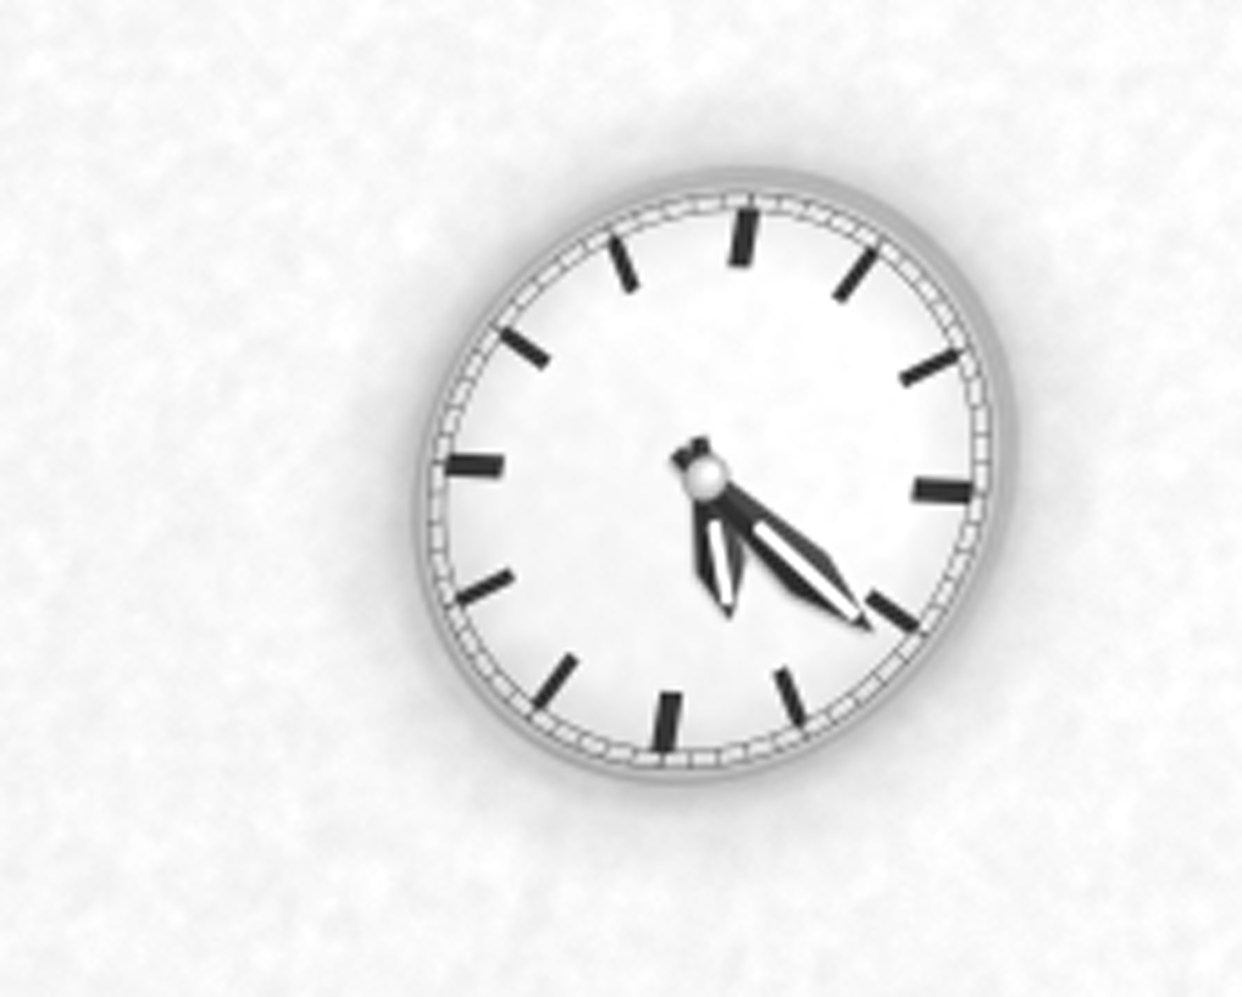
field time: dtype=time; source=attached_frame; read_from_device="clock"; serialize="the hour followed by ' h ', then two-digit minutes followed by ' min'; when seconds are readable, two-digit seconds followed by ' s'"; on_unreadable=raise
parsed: 5 h 21 min
